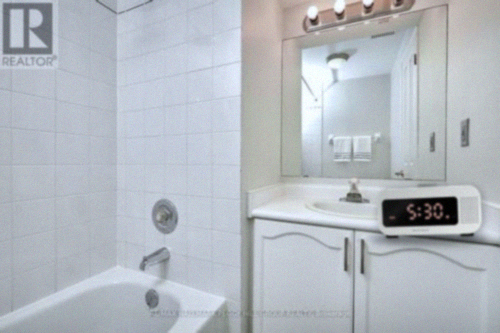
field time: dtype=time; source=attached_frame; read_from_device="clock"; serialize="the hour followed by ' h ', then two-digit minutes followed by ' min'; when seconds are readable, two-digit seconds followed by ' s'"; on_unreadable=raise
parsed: 5 h 30 min
